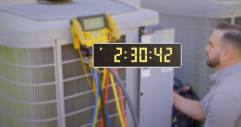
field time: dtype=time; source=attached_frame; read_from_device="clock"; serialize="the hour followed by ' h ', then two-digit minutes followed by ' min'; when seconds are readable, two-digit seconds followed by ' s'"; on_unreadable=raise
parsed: 2 h 30 min 42 s
